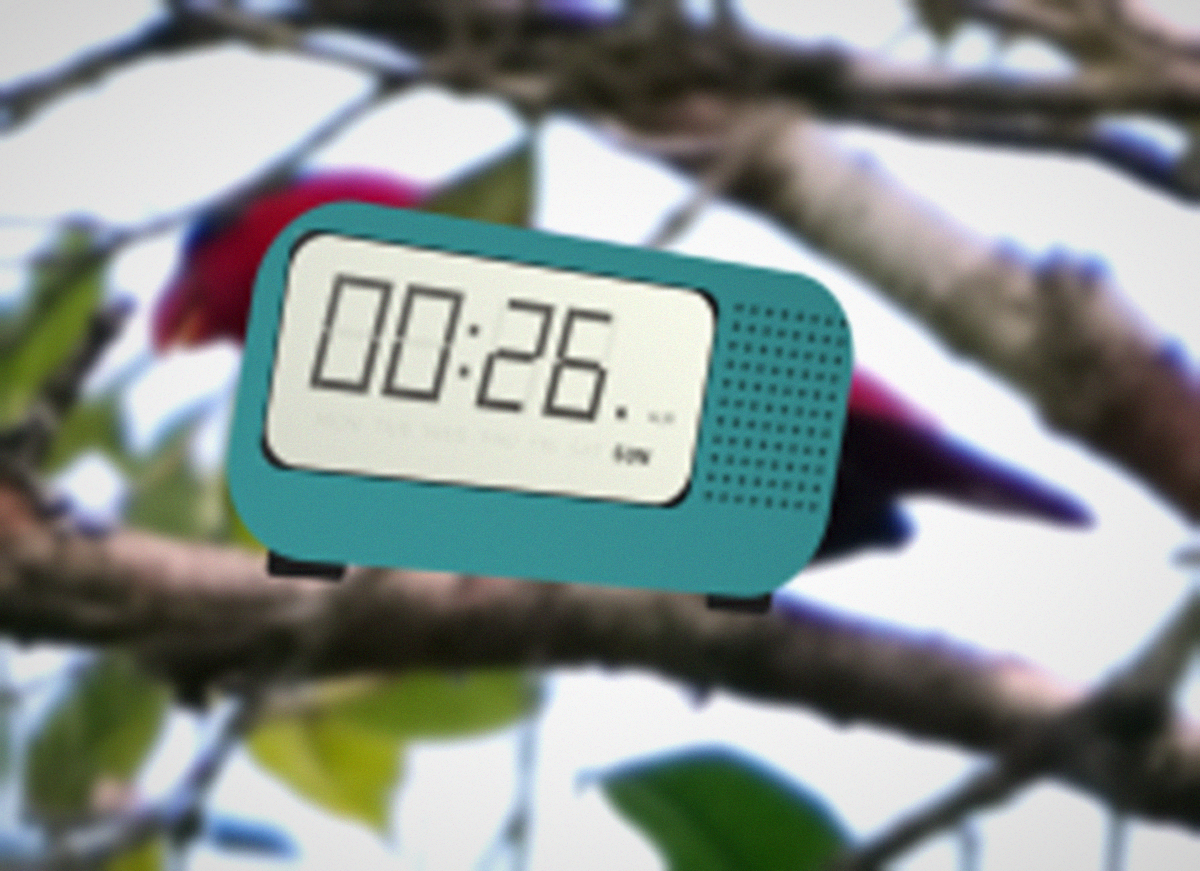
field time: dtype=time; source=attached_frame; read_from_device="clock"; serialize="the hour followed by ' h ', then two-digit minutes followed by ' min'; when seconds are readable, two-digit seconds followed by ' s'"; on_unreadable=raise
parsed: 0 h 26 min
